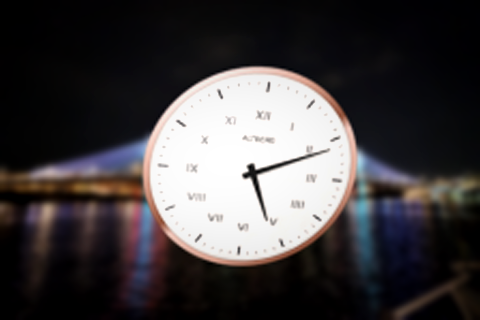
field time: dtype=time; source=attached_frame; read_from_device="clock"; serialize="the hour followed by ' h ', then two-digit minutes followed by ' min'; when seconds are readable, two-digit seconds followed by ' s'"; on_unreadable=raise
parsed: 5 h 11 min
